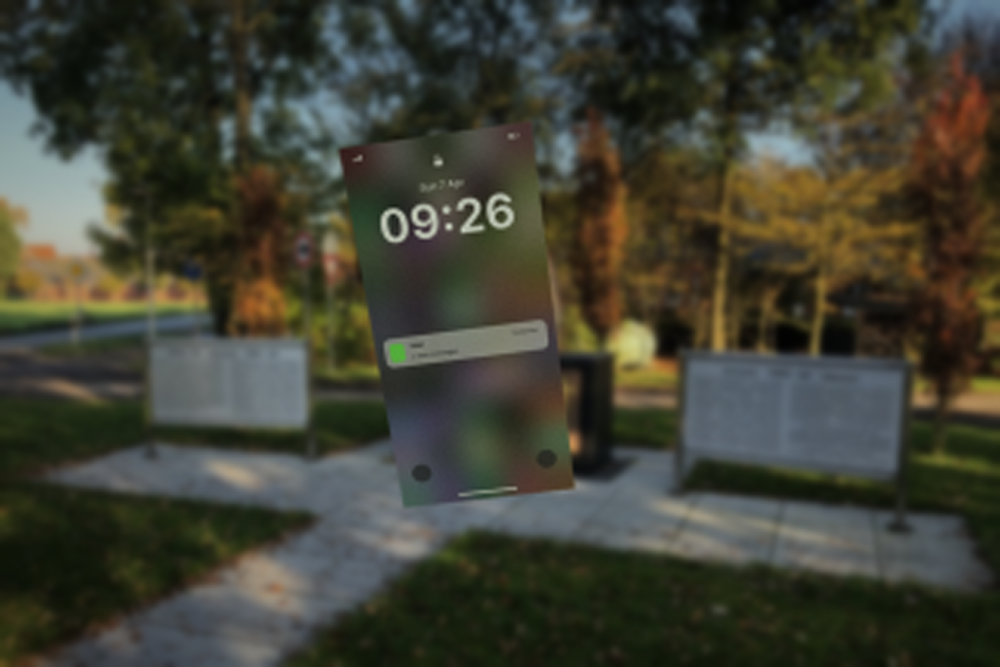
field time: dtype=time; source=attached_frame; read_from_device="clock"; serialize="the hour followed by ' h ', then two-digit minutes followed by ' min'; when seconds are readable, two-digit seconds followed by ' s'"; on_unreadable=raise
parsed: 9 h 26 min
